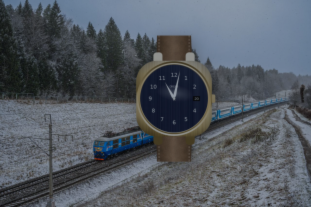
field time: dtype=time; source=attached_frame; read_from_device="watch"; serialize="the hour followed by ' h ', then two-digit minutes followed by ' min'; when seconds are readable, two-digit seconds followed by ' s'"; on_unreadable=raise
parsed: 11 h 02 min
